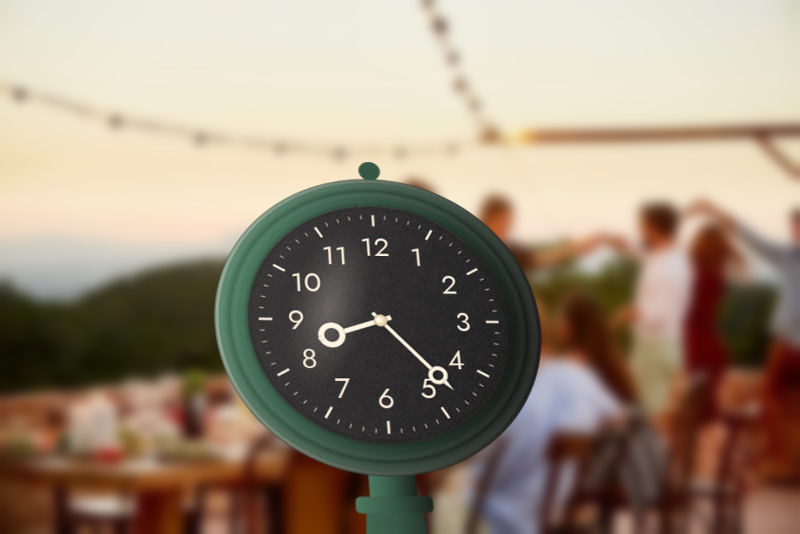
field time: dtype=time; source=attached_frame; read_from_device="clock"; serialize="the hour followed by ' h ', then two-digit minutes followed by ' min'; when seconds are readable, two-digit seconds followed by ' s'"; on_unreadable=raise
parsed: 8 h 23 min
